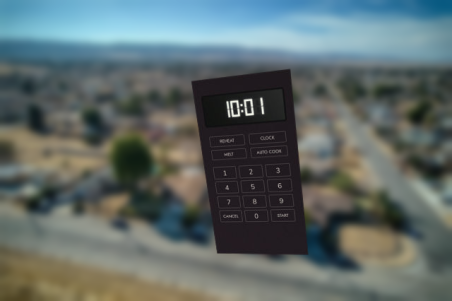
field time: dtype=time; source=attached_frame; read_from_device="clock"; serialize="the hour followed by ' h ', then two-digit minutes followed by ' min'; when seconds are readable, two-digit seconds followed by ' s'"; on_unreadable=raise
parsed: 10 h 01 min
